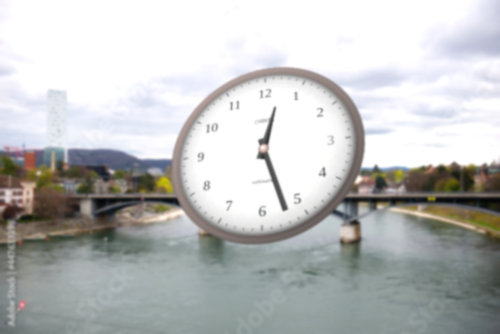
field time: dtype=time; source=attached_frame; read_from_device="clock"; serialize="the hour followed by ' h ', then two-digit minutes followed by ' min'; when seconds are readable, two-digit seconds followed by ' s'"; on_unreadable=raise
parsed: 12 h 27 min
